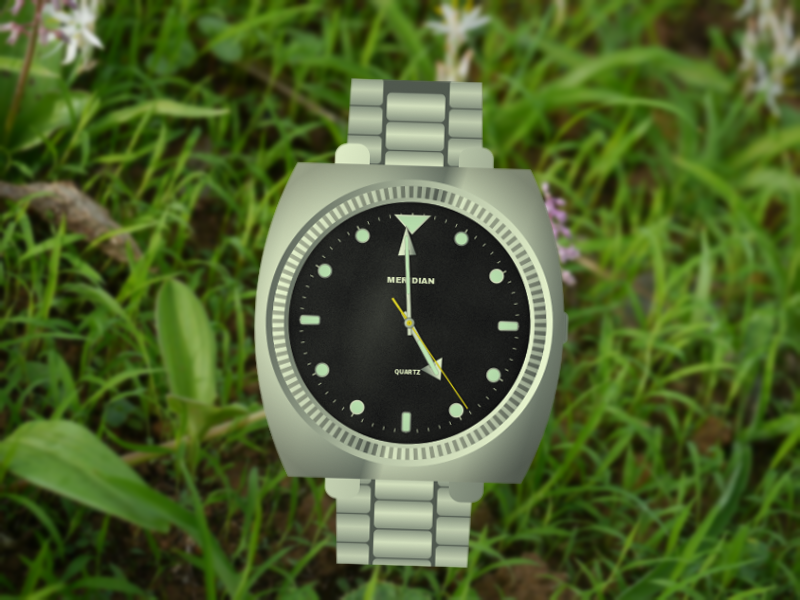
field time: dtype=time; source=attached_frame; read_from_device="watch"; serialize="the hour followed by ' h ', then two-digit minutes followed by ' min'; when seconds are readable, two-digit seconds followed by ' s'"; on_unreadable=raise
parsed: 4 h 59 min 24 s
